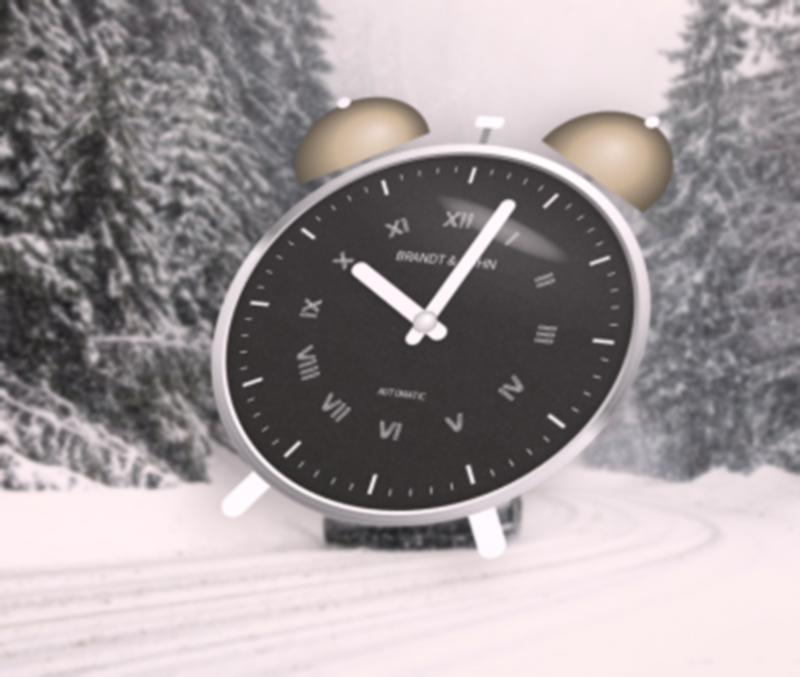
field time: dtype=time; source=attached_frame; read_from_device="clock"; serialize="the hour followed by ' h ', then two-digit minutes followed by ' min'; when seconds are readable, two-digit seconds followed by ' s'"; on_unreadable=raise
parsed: 10 h 03 min
